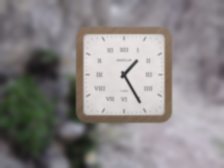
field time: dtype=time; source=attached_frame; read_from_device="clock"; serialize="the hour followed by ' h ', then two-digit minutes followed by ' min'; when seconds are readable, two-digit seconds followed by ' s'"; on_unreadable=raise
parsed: 1 h 25 min
